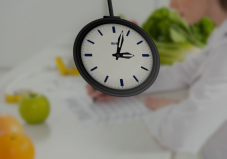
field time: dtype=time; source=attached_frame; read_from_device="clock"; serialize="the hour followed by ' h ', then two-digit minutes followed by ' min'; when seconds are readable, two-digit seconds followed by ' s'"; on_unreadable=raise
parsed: 3 h 03 min
